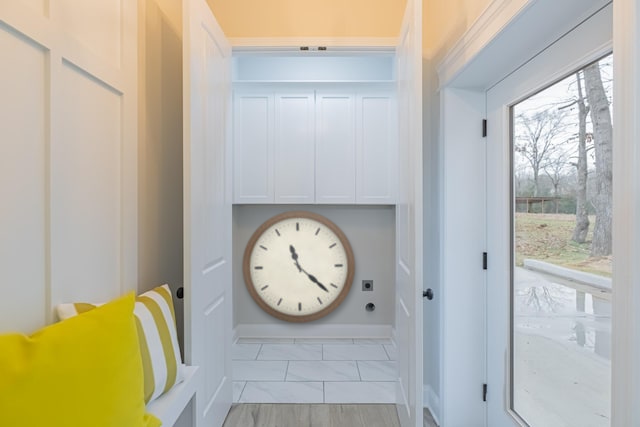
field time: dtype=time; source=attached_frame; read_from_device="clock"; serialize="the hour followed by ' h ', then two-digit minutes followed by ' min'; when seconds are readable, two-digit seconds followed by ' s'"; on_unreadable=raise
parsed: 11 h 22 min
